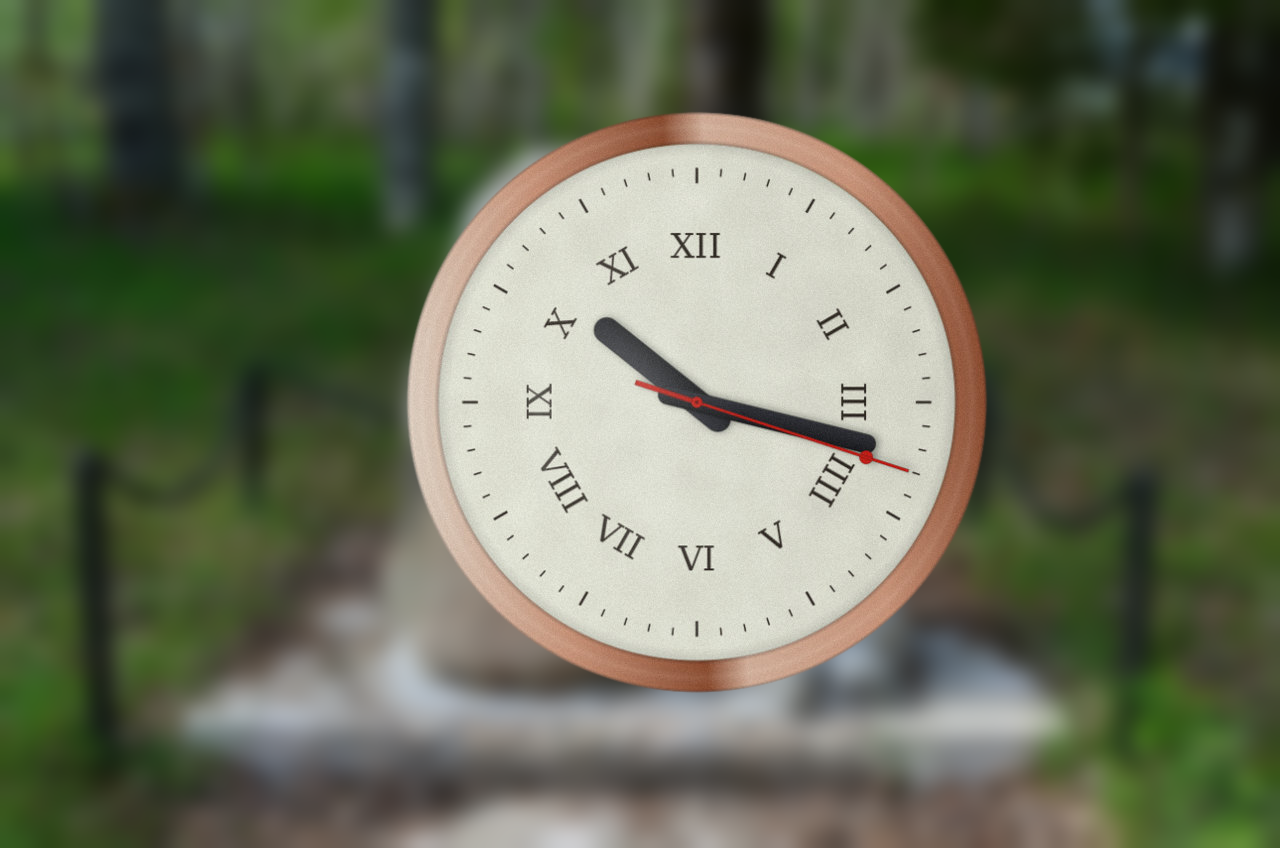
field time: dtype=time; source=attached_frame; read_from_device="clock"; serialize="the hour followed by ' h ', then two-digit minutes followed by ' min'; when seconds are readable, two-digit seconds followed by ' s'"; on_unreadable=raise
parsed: 10 h 17 min 18 s
